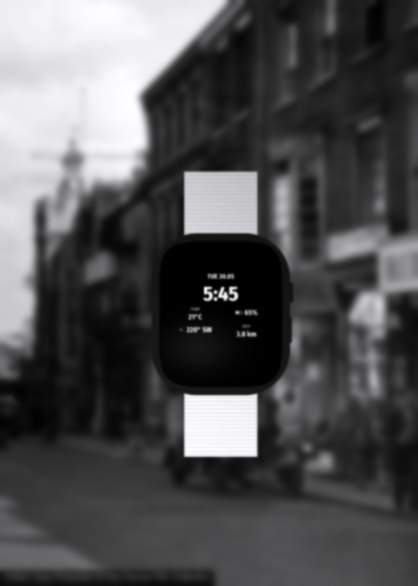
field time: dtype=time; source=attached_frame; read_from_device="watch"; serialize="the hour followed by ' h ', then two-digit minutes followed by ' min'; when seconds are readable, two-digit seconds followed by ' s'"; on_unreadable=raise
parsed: 5 h 45 min
